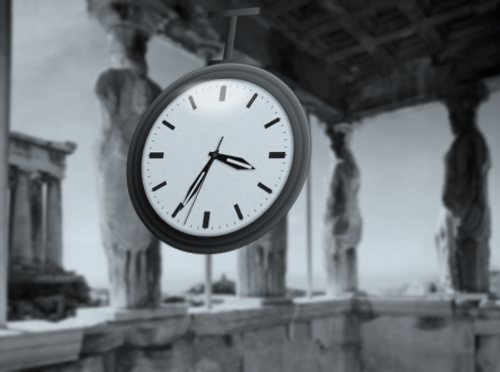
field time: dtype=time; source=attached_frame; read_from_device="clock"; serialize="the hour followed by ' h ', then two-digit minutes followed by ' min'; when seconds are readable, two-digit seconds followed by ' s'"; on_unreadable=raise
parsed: 3 h 34 min 33 s
